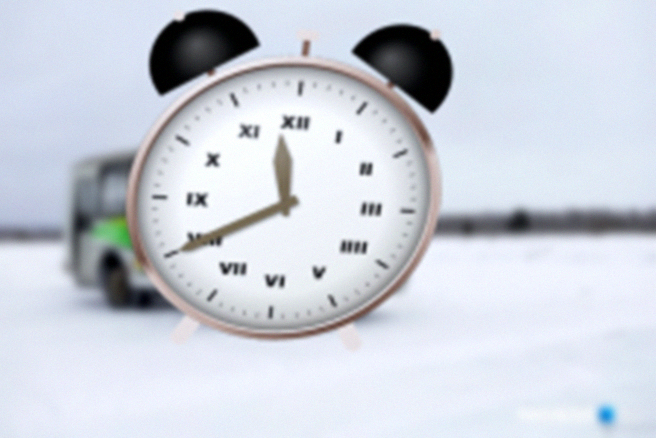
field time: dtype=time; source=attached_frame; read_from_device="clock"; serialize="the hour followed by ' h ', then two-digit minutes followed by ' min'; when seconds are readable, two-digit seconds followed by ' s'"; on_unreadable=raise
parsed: 11 h 40 min
